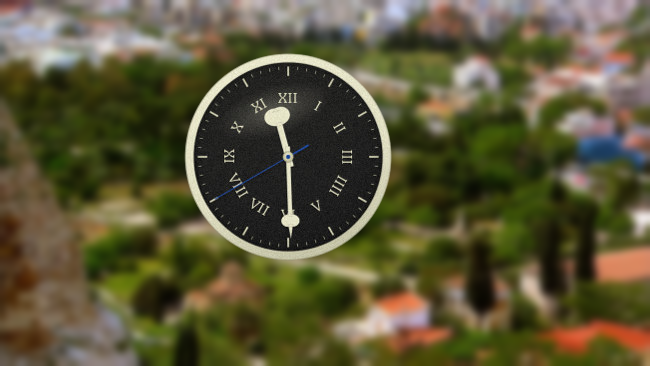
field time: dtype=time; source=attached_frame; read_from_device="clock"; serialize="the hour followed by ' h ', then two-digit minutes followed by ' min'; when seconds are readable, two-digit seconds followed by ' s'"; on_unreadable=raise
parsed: 11 h 29 min 40 s
